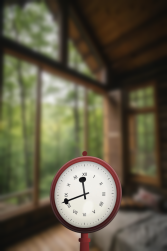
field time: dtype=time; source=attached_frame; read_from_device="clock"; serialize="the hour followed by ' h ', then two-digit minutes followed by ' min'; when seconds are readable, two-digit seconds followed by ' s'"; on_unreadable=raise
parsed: 11 h 42 min
